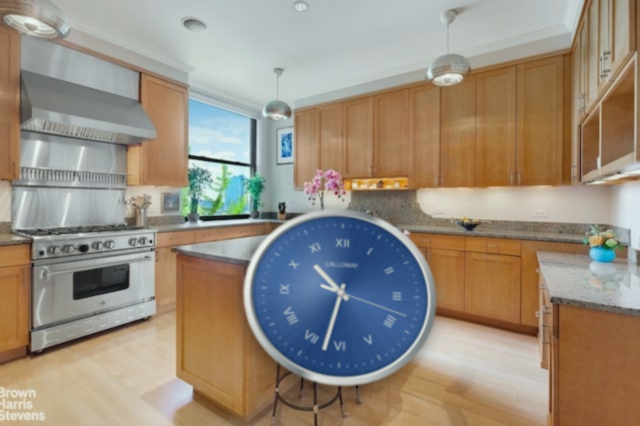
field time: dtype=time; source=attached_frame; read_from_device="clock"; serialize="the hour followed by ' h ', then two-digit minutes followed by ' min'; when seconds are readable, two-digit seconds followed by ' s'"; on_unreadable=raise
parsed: 10 h 32 min 18 s
